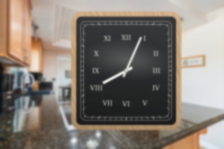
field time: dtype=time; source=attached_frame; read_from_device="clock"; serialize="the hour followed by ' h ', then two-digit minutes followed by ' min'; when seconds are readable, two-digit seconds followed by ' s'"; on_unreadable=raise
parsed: 8 h 04 min
